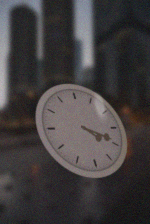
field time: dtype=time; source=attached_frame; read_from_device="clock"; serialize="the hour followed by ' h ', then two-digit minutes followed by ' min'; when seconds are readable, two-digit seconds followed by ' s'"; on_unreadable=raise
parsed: 4 h 19 min
